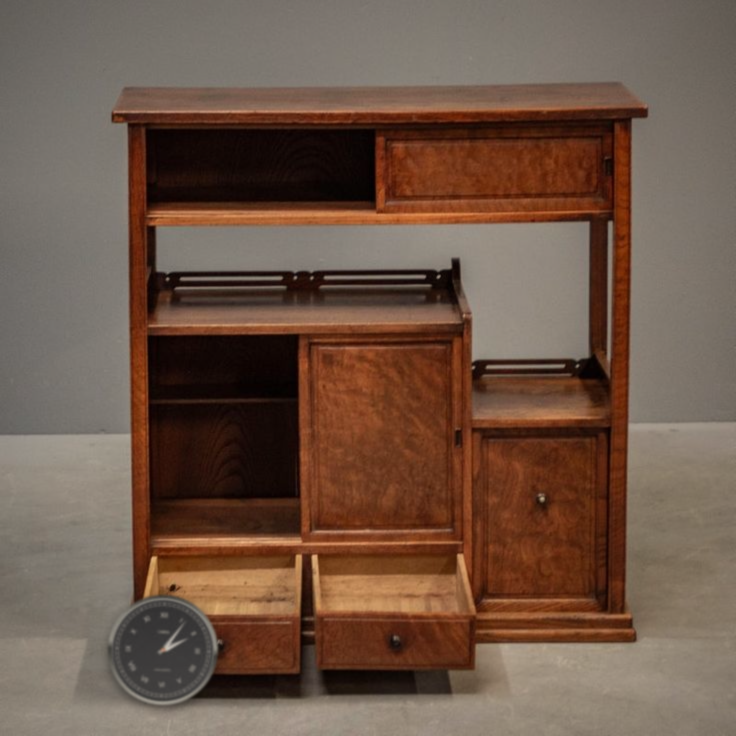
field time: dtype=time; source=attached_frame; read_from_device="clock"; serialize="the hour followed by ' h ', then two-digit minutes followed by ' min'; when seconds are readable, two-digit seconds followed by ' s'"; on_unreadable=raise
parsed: 2 h 06 min
